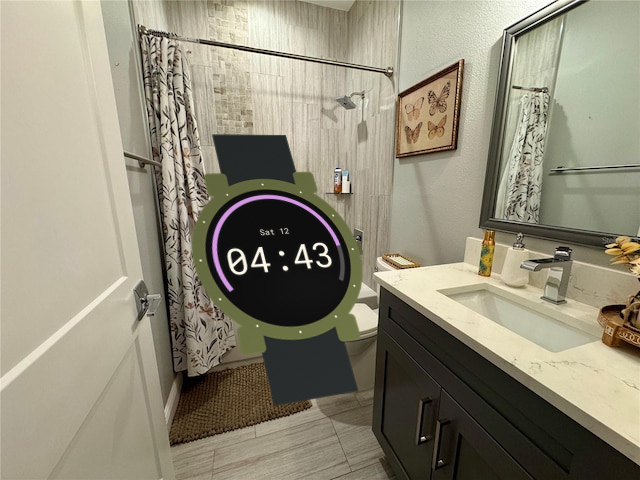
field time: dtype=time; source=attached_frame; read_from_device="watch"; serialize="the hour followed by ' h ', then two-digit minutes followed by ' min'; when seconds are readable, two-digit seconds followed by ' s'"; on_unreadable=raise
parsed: 4 h 43 min
